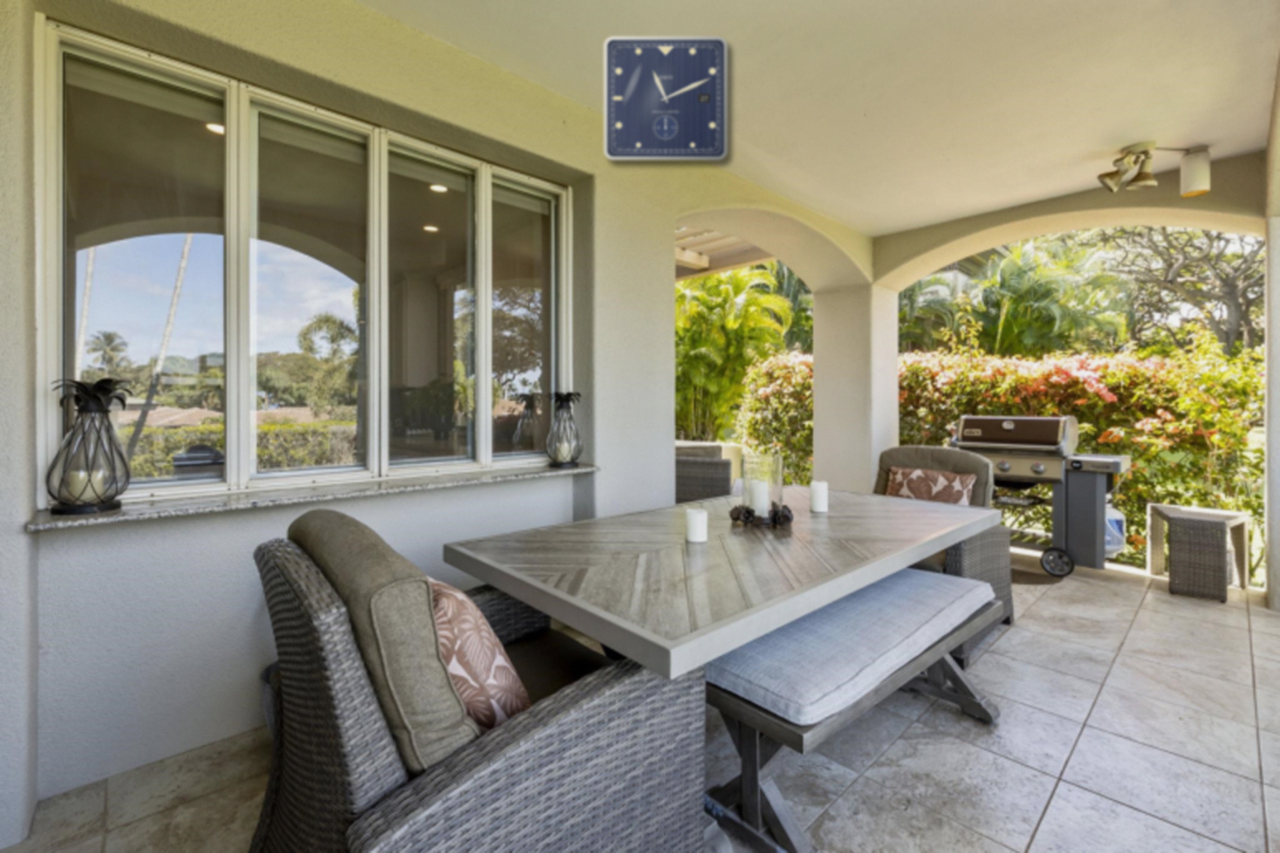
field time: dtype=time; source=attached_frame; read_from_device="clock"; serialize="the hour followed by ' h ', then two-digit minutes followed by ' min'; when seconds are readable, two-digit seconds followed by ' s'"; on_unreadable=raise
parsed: 11 h 11 min
